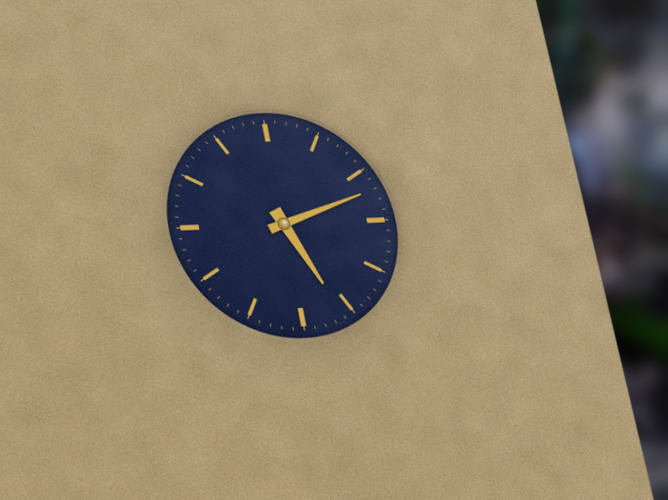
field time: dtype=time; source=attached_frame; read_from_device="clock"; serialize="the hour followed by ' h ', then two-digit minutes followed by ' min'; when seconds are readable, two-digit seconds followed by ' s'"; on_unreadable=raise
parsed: 5 h 12 min
